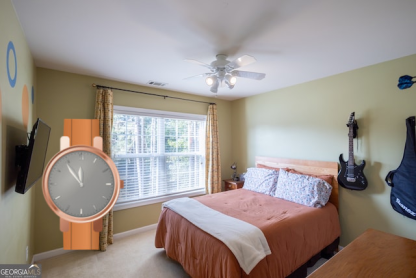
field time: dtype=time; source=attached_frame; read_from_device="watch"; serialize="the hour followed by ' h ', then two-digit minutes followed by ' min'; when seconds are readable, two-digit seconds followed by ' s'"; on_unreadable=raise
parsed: 11 h 54 min
